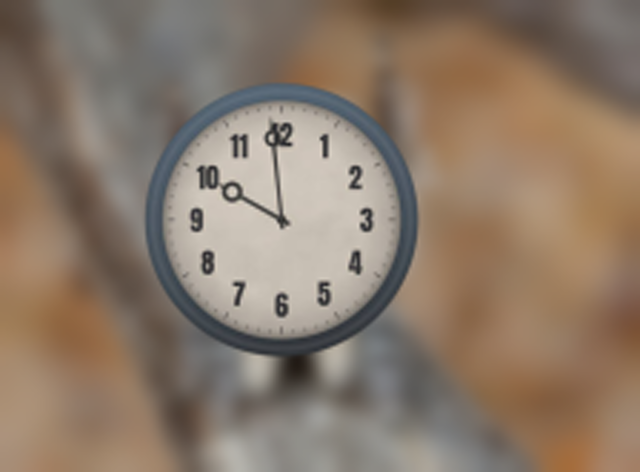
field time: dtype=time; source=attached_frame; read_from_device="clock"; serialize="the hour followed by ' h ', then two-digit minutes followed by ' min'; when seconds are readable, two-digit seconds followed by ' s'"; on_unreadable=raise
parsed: 9 h 59 min
